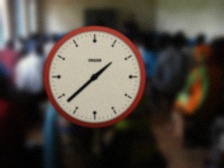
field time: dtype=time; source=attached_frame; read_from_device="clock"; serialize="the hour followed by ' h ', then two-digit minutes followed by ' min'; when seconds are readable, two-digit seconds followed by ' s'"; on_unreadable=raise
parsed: 1 h 38 min
